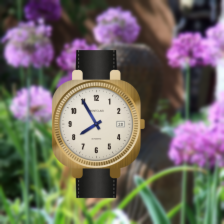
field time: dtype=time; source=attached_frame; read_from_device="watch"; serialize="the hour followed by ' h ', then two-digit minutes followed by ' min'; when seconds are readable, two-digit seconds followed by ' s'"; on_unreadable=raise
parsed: 7 h 55 min
